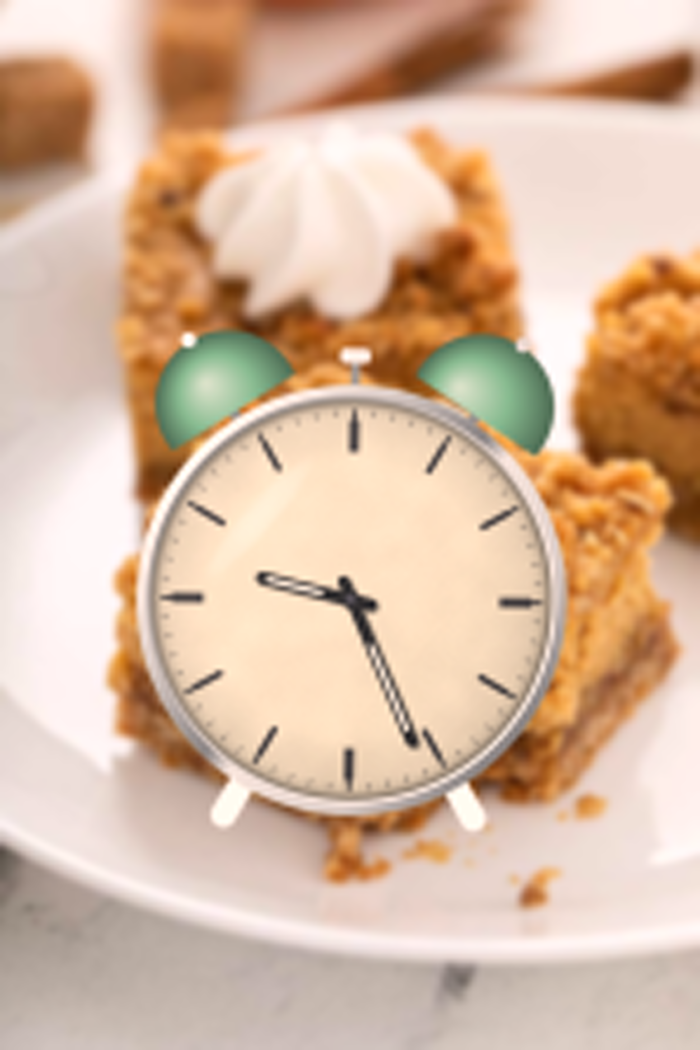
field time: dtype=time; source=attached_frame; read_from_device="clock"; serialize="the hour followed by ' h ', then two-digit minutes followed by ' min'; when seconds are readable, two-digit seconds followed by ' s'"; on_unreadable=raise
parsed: 9 h 26 min
